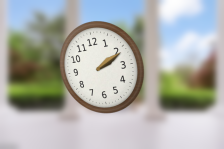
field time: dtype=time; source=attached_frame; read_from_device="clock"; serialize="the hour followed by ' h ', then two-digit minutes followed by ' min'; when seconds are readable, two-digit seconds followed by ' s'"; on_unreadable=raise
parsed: 2 h 11 min
